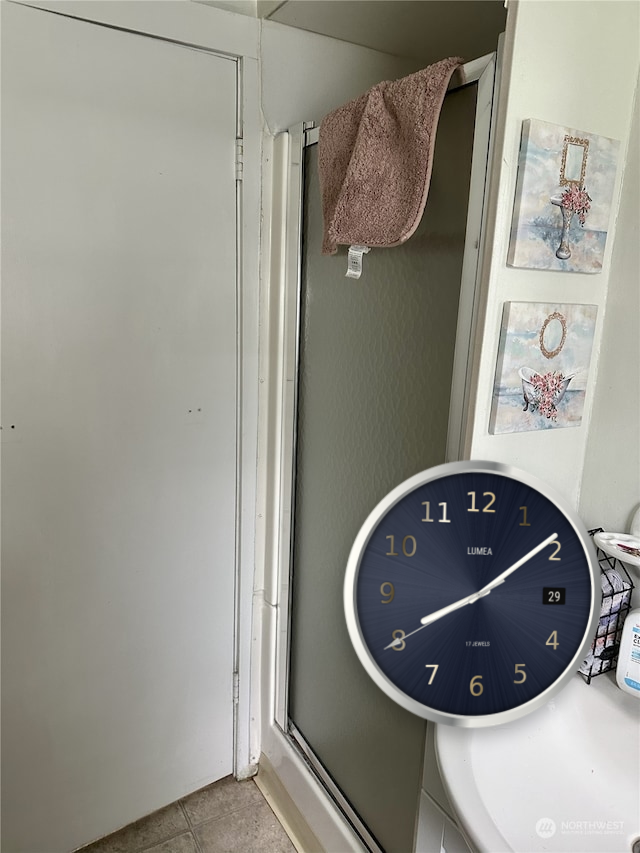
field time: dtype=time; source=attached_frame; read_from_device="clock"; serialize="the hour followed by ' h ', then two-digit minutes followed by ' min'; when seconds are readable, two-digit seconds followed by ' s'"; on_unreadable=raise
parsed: 8 h 08 min 40 s
